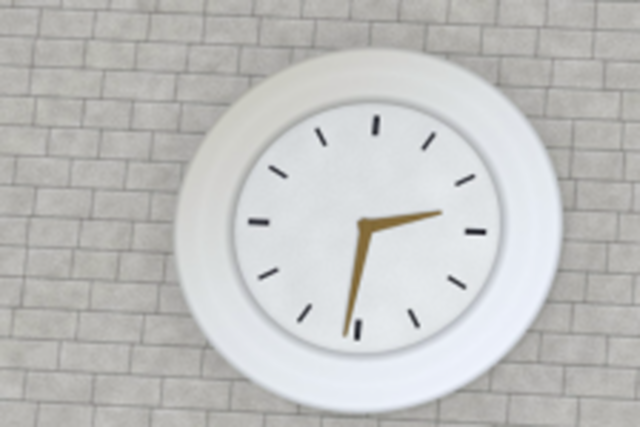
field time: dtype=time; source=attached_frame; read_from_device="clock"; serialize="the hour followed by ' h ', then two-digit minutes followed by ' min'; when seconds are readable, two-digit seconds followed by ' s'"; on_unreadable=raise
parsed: 2 h 31 min
